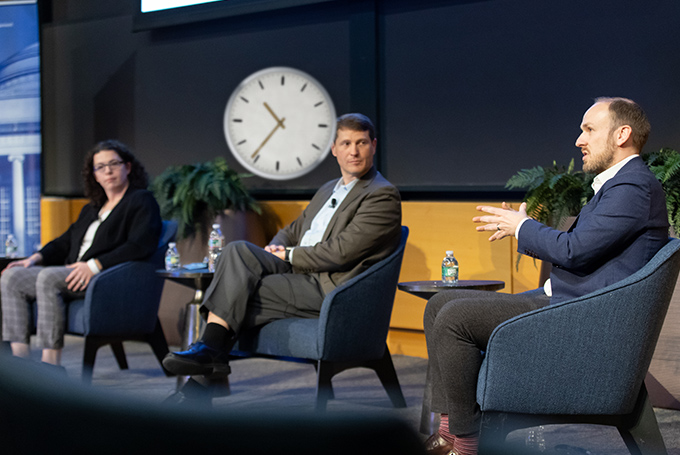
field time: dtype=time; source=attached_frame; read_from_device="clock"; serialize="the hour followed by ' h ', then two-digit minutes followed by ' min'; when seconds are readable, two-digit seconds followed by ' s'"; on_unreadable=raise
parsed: 10 h 36 min
